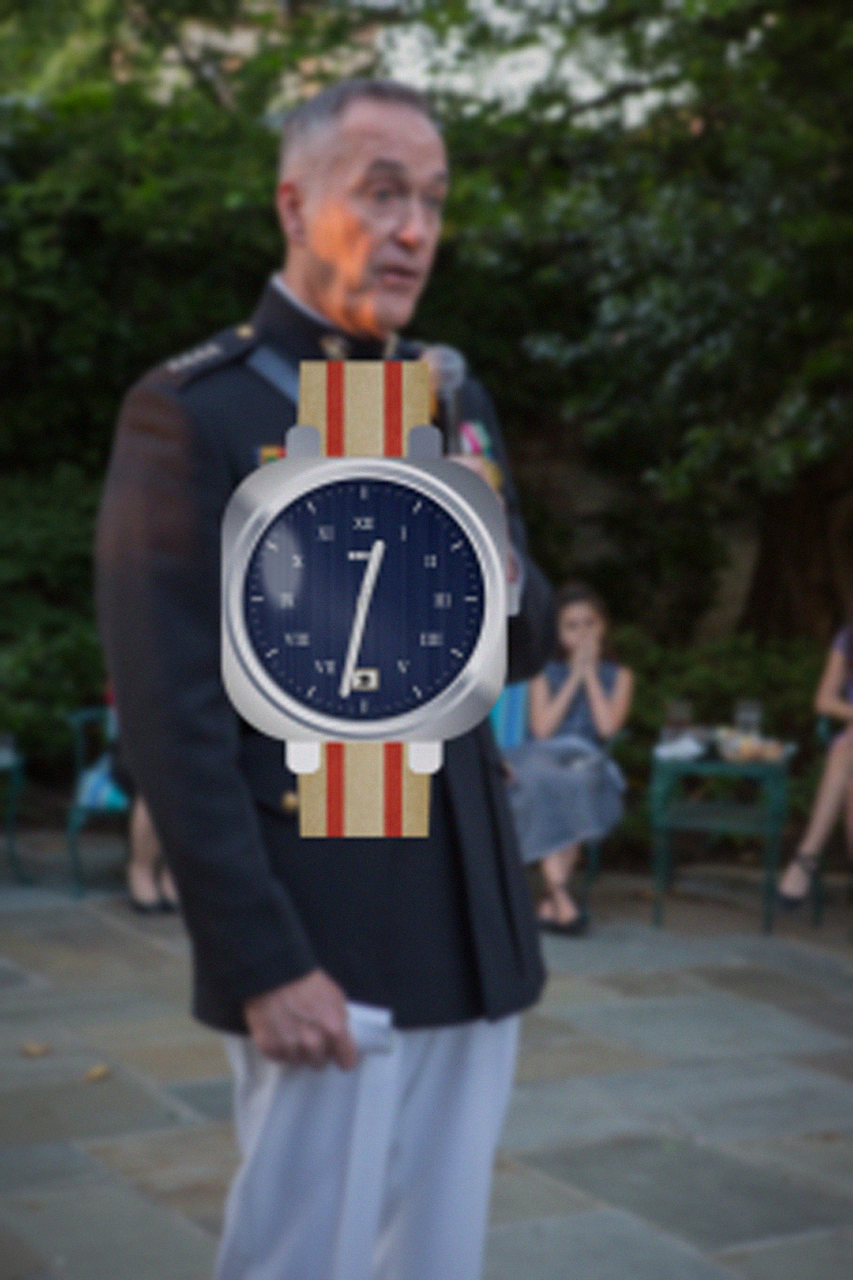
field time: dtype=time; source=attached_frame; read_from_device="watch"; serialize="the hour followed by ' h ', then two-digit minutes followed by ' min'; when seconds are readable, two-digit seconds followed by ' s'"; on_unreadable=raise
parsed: 12 h 32 min
